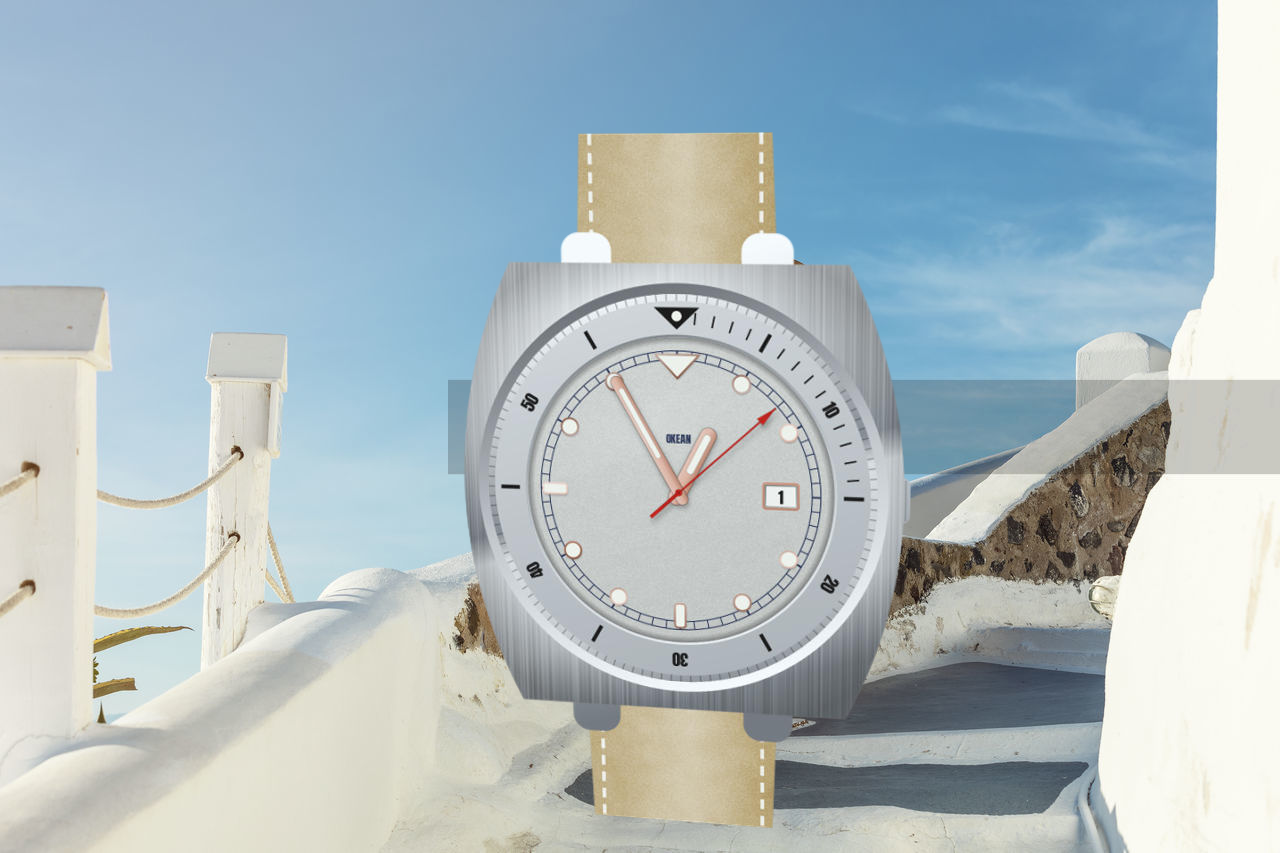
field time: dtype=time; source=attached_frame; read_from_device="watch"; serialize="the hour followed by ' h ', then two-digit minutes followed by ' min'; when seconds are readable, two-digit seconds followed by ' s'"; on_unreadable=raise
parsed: 12 h 55 min 08 s
